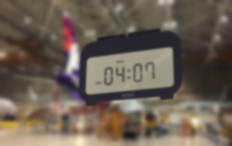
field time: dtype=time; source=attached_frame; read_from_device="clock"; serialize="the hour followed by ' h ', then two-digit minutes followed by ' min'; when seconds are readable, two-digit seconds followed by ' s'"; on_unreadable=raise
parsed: 4 h 07 min
